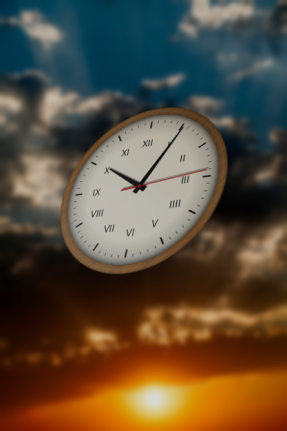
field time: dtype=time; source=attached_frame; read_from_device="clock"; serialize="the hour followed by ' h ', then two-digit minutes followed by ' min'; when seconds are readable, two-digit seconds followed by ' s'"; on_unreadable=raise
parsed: 10 h 05 min 14 s
